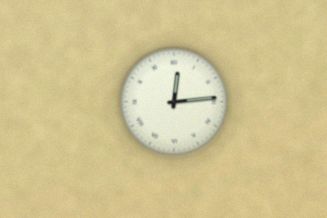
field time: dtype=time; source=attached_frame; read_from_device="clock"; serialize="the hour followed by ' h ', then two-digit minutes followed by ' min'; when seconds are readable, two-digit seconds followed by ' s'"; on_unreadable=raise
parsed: 12 h 14 min
